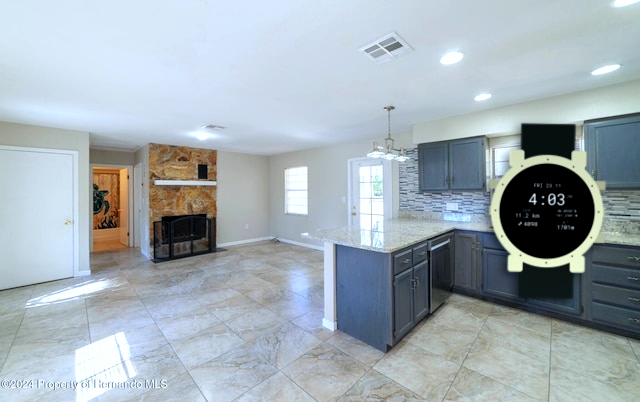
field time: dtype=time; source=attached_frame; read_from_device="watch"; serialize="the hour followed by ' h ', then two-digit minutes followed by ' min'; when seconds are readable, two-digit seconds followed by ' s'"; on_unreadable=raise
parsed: 4 h 03 min
